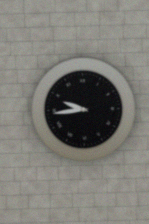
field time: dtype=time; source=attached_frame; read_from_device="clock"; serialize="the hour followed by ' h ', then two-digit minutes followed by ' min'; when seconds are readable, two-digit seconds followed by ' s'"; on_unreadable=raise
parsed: 9 h 44 min
